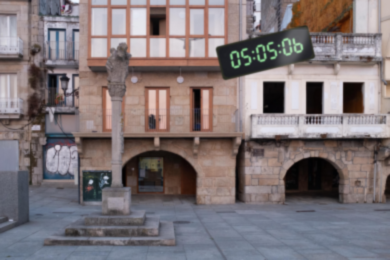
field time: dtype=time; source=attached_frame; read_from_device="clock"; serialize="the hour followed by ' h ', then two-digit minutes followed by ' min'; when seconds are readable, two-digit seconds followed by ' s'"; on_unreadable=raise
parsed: 5 h 05 min 06 s
